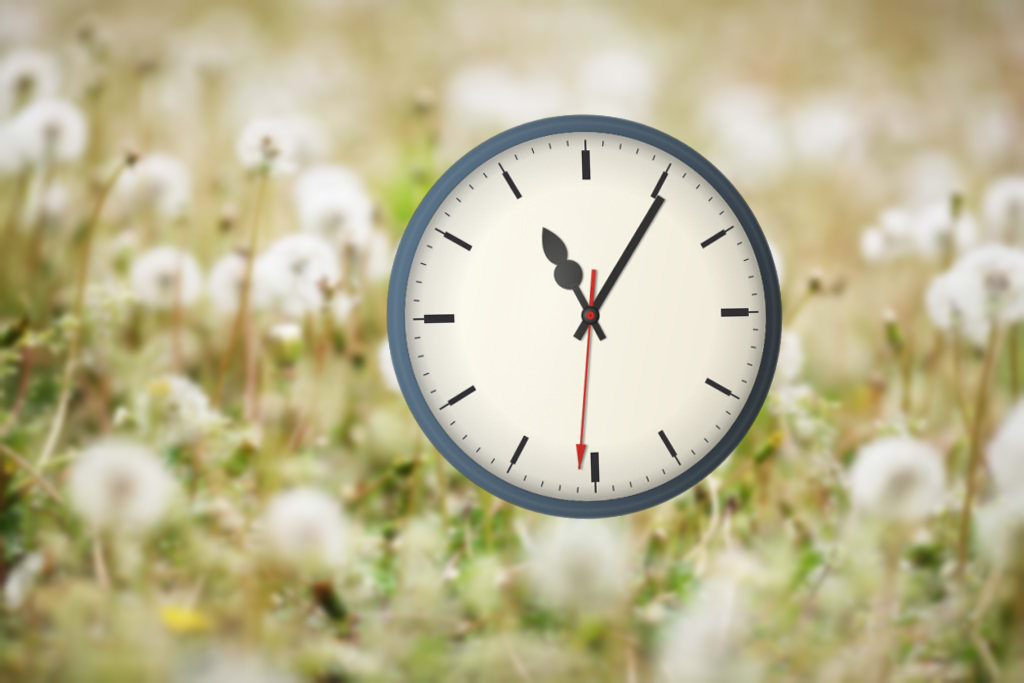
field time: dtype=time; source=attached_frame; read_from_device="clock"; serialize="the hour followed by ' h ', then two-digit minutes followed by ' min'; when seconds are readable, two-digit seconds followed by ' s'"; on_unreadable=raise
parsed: 11 h 05 min 31 s
